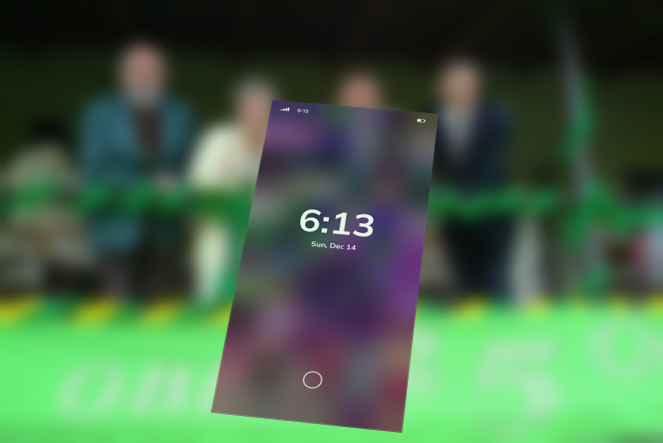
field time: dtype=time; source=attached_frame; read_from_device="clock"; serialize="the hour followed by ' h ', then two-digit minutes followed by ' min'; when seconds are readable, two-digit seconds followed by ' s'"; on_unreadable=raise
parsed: 6 h 13 min
